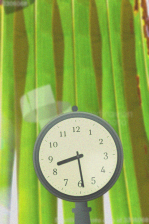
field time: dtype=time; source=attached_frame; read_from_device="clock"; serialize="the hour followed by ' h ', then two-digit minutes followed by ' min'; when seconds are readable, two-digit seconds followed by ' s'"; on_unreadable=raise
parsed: 8 h 29 min
